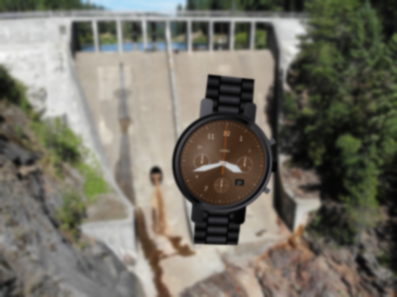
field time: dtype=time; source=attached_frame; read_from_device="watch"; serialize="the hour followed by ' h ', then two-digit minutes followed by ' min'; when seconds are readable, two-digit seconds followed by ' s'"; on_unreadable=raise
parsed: 3 h 42 min
